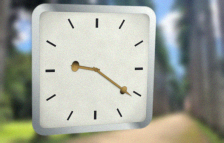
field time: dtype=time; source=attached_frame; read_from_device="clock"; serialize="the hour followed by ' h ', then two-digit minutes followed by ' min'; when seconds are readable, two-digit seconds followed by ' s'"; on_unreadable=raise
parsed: 9 h 21 min
